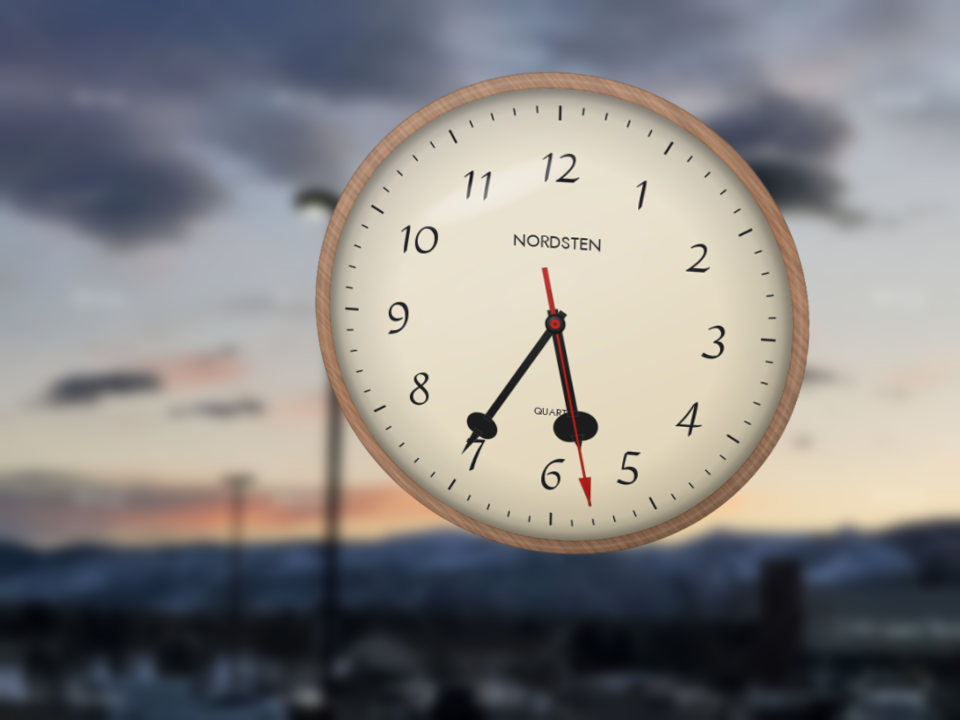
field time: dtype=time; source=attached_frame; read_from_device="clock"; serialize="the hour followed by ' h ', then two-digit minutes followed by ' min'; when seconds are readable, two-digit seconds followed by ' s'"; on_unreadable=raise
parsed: 5 h 35 min 28 s
